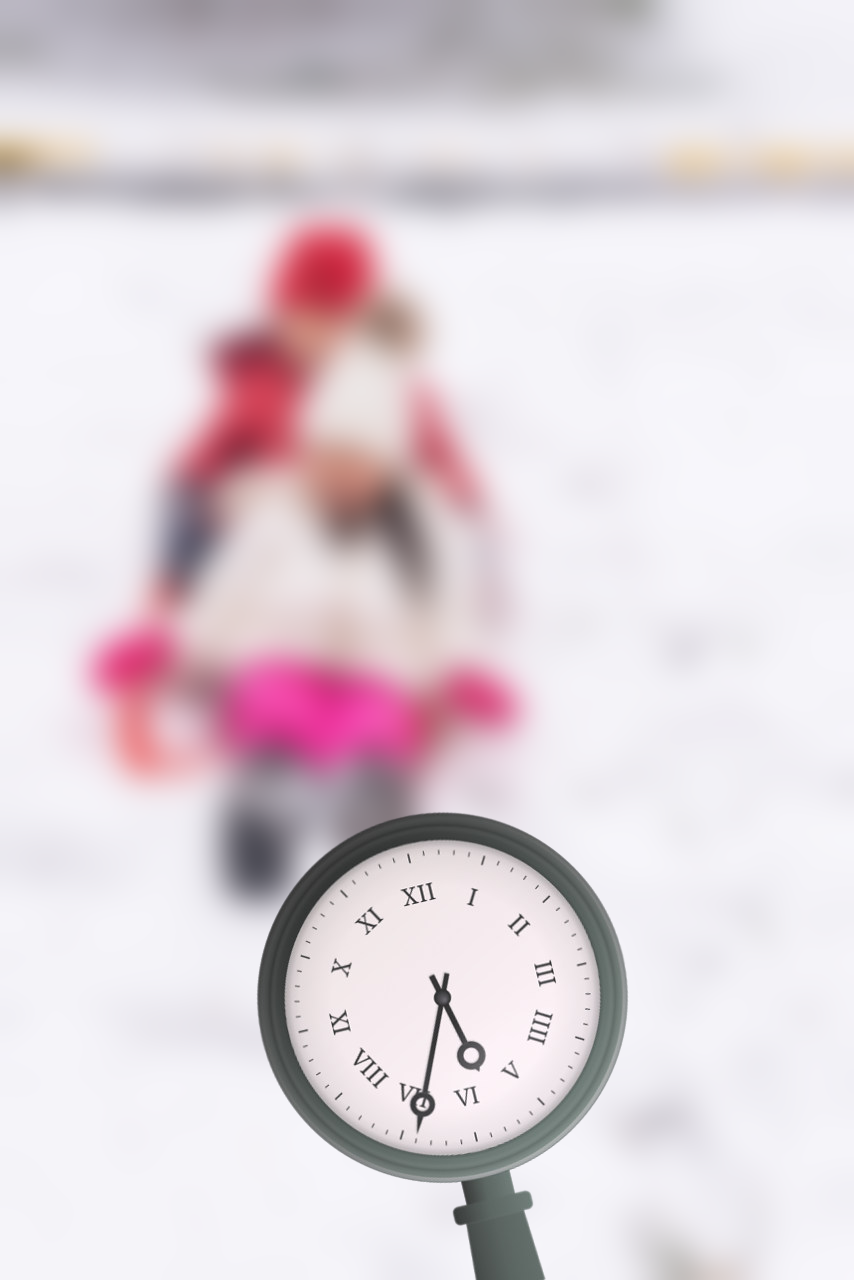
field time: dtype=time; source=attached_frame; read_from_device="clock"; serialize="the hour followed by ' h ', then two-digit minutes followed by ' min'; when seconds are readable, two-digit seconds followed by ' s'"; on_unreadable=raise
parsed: 5 h 34 min
